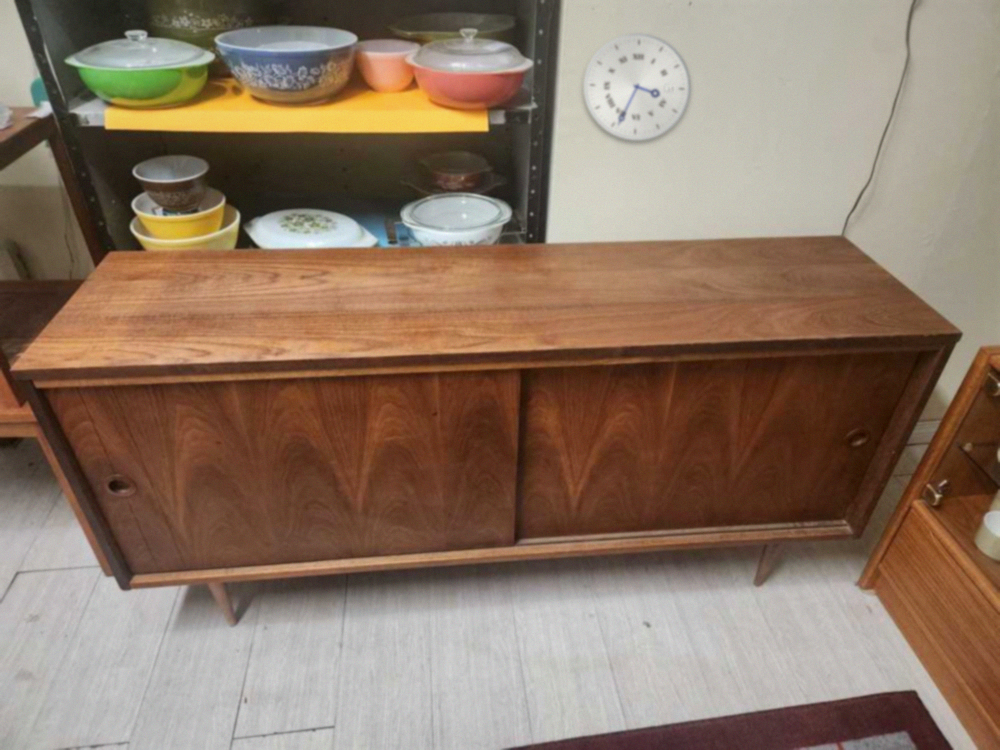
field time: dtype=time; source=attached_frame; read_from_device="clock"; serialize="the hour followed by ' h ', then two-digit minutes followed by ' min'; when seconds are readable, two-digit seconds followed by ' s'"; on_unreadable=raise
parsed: 3 h 34 min
